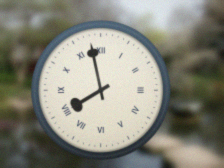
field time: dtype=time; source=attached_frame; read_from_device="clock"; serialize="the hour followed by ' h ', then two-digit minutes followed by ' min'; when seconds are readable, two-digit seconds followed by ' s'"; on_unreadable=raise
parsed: 7 h 58 min
